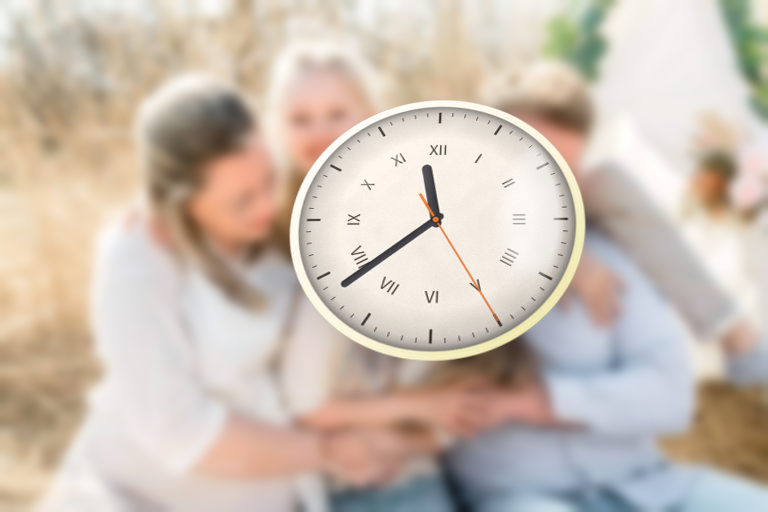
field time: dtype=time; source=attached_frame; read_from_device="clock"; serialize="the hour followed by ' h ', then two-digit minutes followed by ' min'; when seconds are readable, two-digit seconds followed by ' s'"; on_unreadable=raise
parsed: 11 h 38 min 25 s
